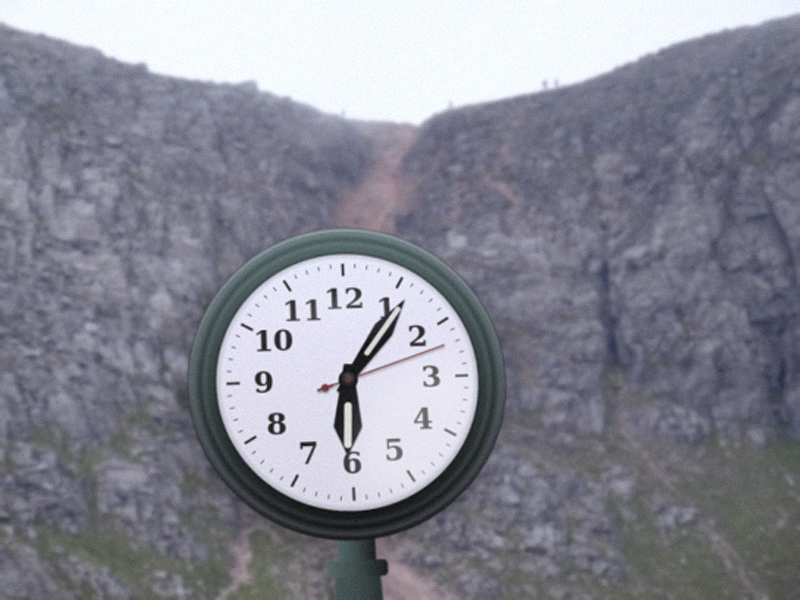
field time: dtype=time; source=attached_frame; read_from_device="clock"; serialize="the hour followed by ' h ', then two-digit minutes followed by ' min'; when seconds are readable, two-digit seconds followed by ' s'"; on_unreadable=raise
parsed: 6 h 06 min 12 s
